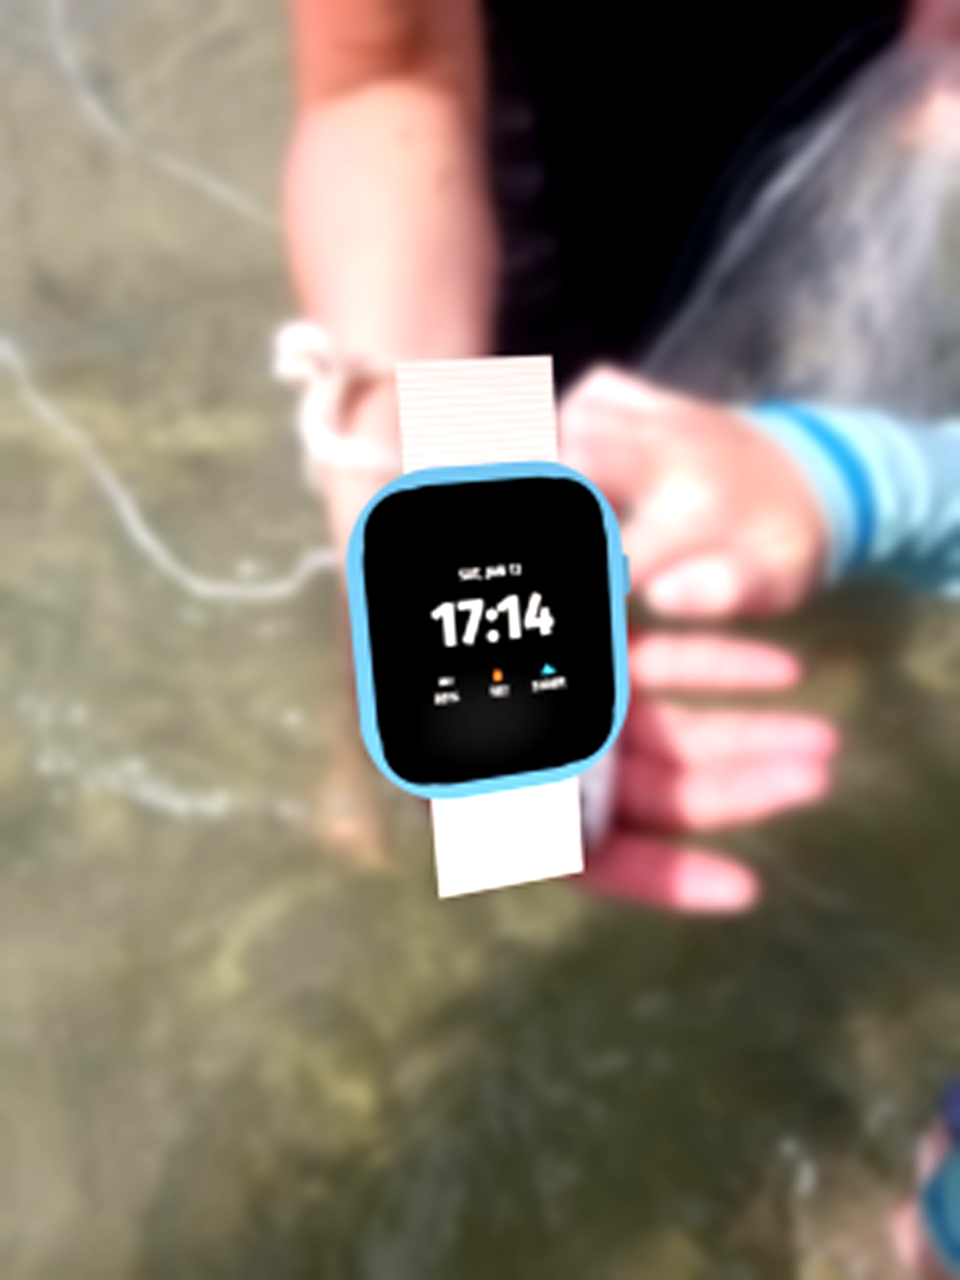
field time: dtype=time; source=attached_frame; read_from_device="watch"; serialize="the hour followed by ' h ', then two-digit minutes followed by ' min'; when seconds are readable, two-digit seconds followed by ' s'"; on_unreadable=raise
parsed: 17 h 14 min
